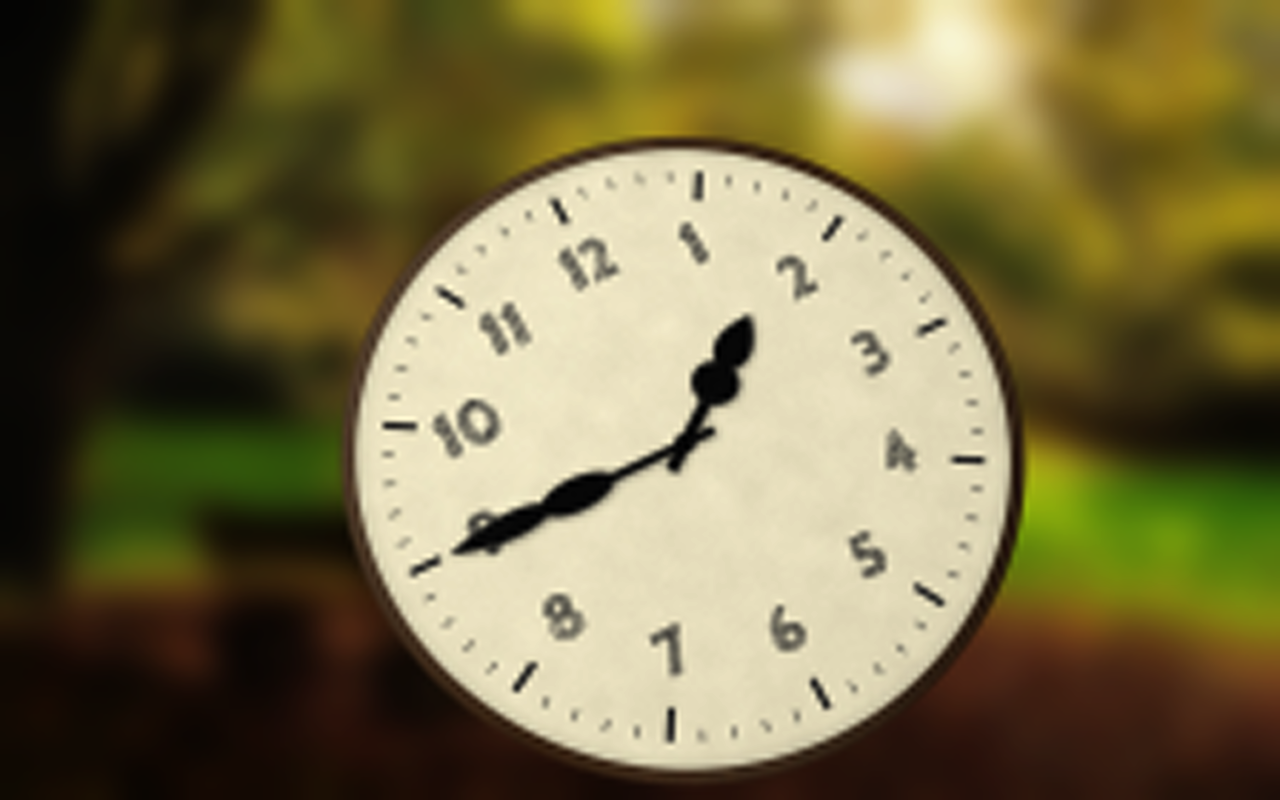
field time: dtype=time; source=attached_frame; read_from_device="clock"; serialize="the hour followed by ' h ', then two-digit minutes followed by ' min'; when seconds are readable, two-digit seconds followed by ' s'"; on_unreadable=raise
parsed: 1 h 45 min
